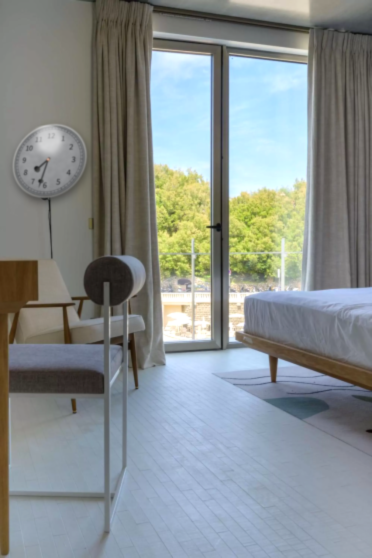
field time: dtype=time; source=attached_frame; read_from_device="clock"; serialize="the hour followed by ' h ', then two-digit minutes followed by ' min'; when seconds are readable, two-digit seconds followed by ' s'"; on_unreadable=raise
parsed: 7 h 32 min
